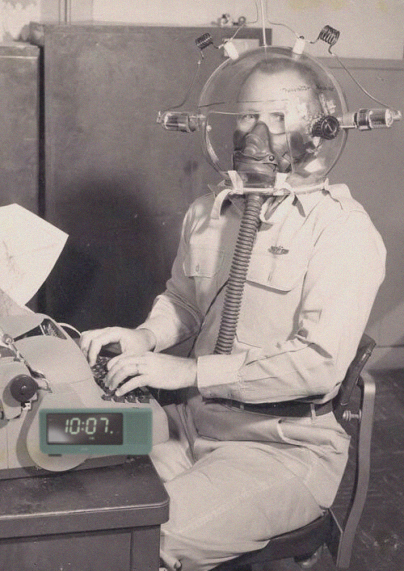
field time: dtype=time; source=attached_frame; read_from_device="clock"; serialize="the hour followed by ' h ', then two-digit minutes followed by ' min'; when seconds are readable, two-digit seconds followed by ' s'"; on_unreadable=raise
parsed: 10 h 07 min
